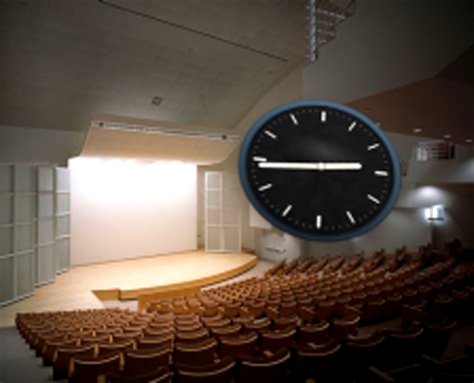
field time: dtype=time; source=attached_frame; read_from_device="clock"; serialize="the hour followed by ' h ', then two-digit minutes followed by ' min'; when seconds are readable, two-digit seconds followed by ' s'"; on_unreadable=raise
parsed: 2 h 44 min
